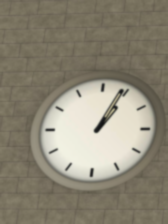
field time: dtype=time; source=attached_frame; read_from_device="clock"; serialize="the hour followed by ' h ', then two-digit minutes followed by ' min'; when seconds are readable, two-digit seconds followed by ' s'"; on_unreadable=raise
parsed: 1 h 04 min
